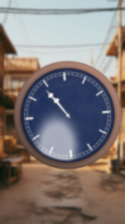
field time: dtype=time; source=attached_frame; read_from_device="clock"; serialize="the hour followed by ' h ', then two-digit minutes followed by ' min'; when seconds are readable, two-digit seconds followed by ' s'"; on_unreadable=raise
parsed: 10 h 54 min
